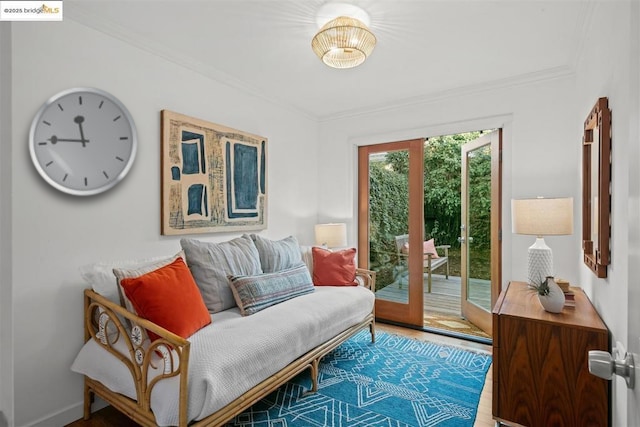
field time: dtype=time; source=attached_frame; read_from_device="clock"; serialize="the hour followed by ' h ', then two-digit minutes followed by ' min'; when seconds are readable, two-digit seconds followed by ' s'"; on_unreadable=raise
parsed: 11 h 46 min
